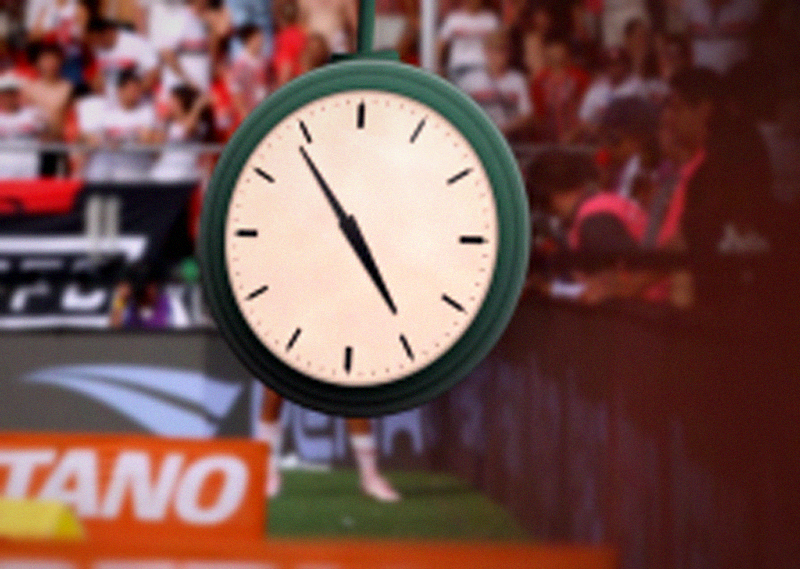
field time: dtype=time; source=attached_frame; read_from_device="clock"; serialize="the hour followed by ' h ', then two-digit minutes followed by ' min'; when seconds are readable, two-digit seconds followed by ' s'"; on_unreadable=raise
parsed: 4 h 54 min
